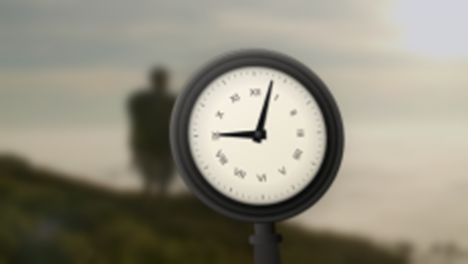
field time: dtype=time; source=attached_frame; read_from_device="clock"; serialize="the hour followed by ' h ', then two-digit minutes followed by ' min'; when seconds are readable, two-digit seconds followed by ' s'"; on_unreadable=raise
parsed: 9 h 03 min
